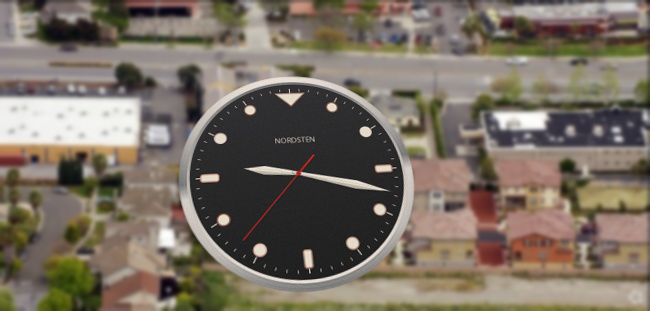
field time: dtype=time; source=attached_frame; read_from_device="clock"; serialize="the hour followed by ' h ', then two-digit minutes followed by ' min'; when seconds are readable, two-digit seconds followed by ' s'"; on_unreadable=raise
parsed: 9 h 17 min 37 s
